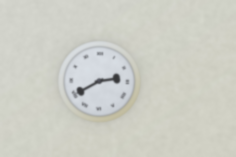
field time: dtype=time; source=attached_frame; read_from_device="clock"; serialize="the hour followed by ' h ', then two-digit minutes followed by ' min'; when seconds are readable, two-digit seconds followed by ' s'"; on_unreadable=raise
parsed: 2 h 40 min
